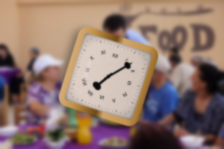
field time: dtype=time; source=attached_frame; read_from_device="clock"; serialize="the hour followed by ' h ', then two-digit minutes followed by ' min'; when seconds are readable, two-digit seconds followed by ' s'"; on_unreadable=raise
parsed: 7 h 07 min
